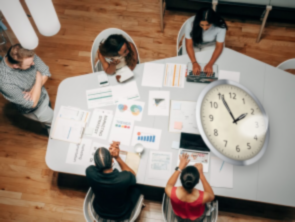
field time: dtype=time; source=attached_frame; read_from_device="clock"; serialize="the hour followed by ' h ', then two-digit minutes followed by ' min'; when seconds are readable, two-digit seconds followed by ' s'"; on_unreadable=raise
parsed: 1 h 55 min
